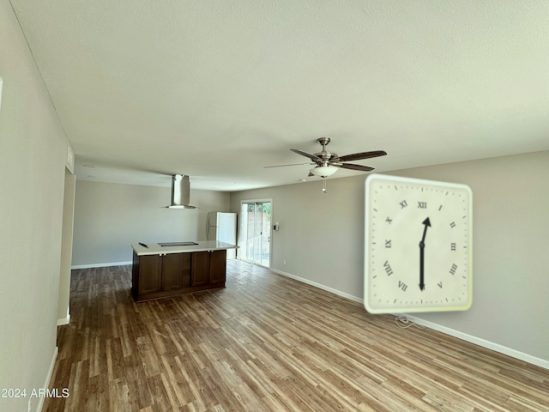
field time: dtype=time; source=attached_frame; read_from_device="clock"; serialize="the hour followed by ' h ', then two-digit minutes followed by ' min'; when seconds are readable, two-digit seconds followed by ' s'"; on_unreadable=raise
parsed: 12 h 30 min
